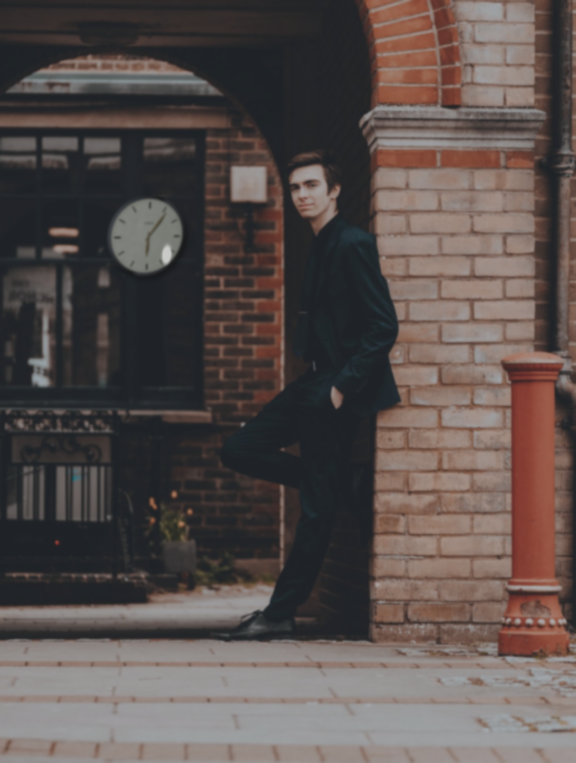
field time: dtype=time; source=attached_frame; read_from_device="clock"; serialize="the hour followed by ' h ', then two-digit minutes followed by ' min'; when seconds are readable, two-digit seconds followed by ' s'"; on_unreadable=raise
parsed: 6 h 06 min
